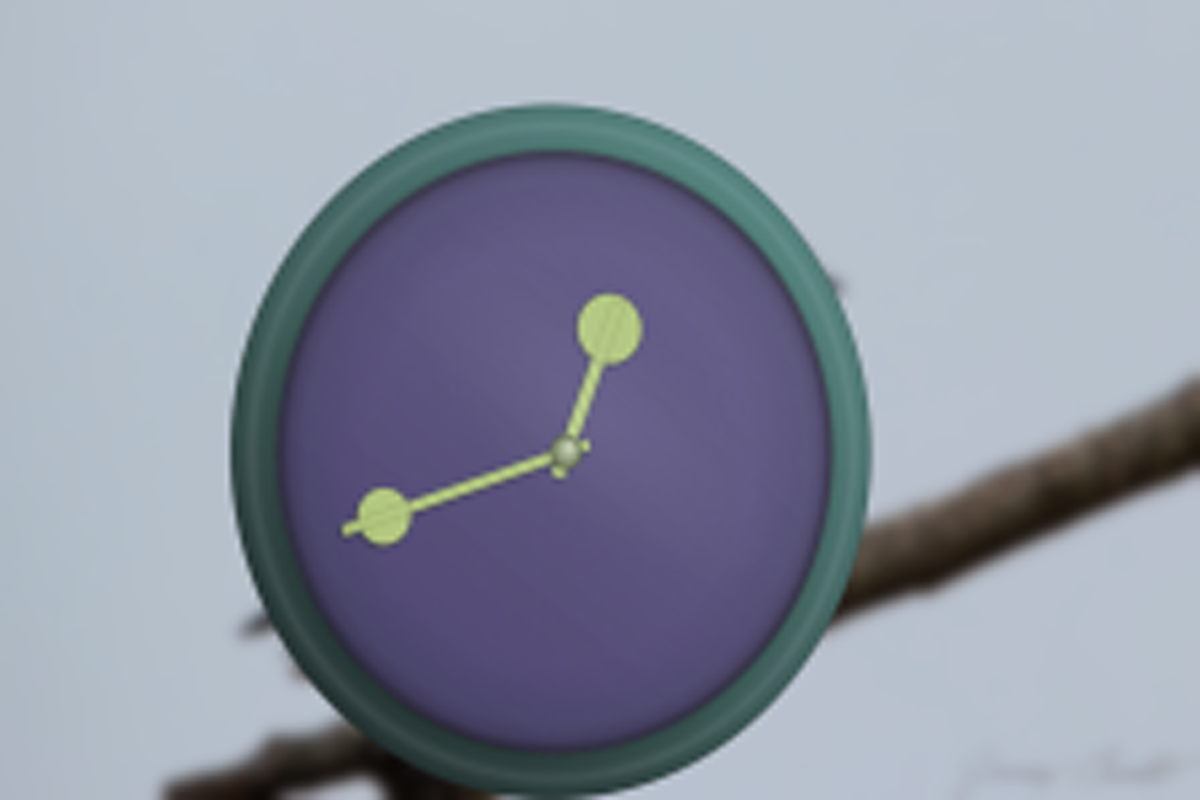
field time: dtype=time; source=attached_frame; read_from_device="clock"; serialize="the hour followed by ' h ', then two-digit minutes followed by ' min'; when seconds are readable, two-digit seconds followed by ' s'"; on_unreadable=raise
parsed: 12 h 42 min
